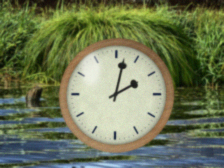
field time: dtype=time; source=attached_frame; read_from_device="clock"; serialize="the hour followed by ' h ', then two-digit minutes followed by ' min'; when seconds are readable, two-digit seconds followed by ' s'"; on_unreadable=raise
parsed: 2 h 02 min
